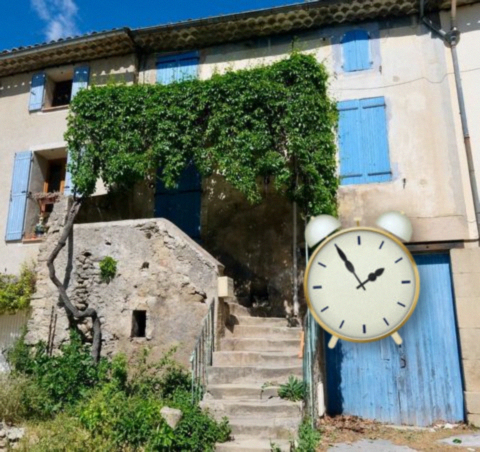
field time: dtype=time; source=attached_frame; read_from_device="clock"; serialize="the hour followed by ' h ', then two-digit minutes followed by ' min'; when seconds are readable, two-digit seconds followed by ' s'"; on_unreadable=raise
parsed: 1 h 55 min
